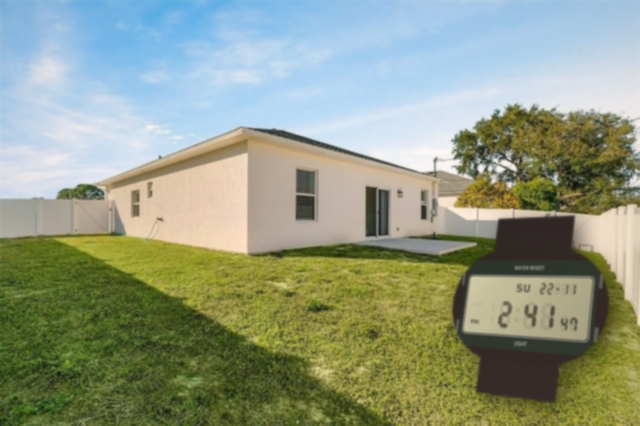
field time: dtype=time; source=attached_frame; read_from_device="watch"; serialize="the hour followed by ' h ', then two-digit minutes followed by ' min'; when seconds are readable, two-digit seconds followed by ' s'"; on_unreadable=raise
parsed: 2 h 41 min 47 s
